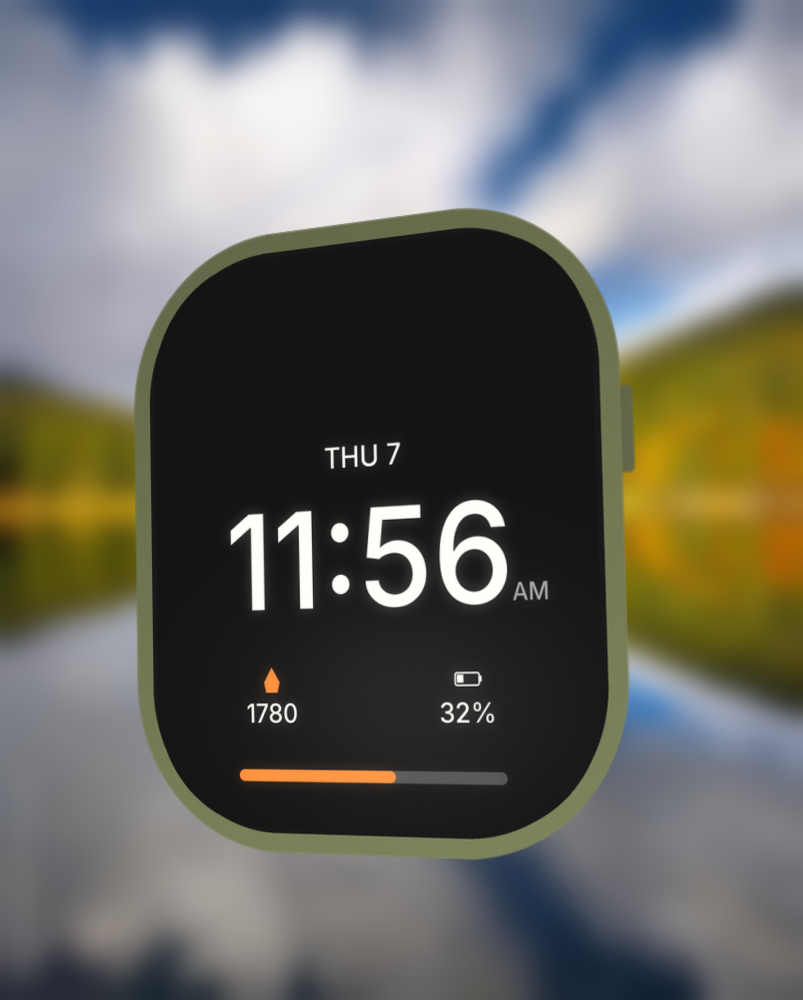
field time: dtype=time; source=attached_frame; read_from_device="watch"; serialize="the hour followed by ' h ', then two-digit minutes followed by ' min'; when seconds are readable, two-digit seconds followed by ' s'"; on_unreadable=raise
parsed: 11 h 56 min
